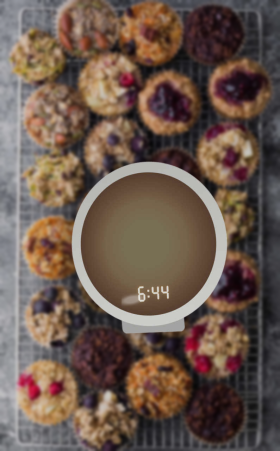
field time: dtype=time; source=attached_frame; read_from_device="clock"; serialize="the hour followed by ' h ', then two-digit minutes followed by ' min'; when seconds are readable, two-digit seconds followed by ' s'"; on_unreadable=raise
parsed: 6 h 44 min
